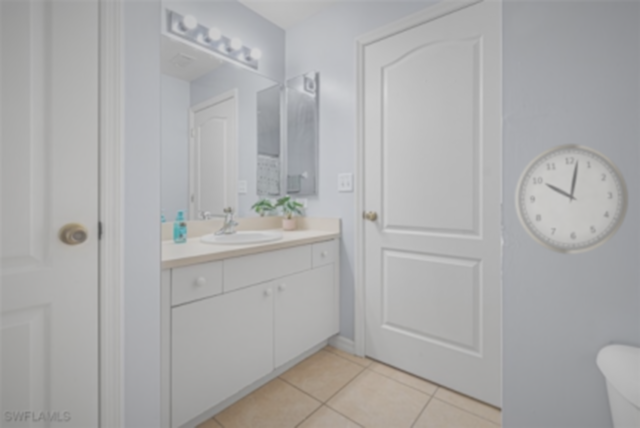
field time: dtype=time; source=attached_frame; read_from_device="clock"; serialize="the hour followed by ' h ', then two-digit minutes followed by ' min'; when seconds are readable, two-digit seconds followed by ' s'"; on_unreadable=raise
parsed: 10 h 02 min
